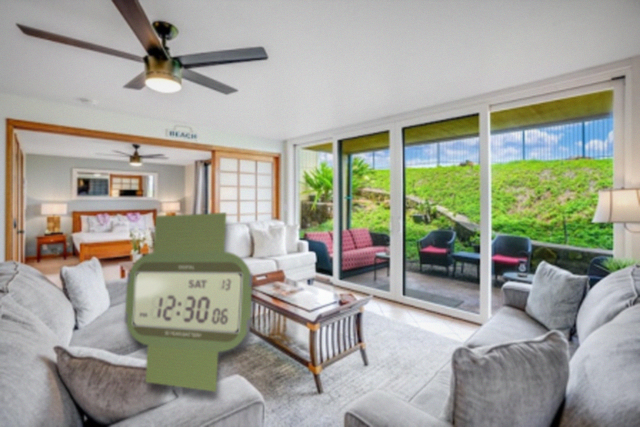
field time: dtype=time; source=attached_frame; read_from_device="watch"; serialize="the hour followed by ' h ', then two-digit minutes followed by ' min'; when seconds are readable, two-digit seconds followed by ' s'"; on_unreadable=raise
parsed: 12 h 30 min 06 s
